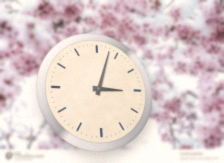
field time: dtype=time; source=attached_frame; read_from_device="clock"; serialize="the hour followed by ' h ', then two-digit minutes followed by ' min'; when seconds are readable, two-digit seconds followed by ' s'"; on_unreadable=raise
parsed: 3 h 03 min
